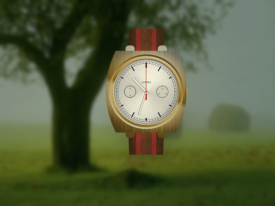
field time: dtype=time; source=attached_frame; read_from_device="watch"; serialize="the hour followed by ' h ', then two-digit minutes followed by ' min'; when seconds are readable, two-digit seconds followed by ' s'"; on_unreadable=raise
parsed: 10 h 33 min
